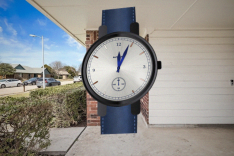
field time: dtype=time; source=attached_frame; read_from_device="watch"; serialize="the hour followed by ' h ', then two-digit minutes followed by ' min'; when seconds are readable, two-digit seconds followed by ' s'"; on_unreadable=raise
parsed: 12 h 04 min
